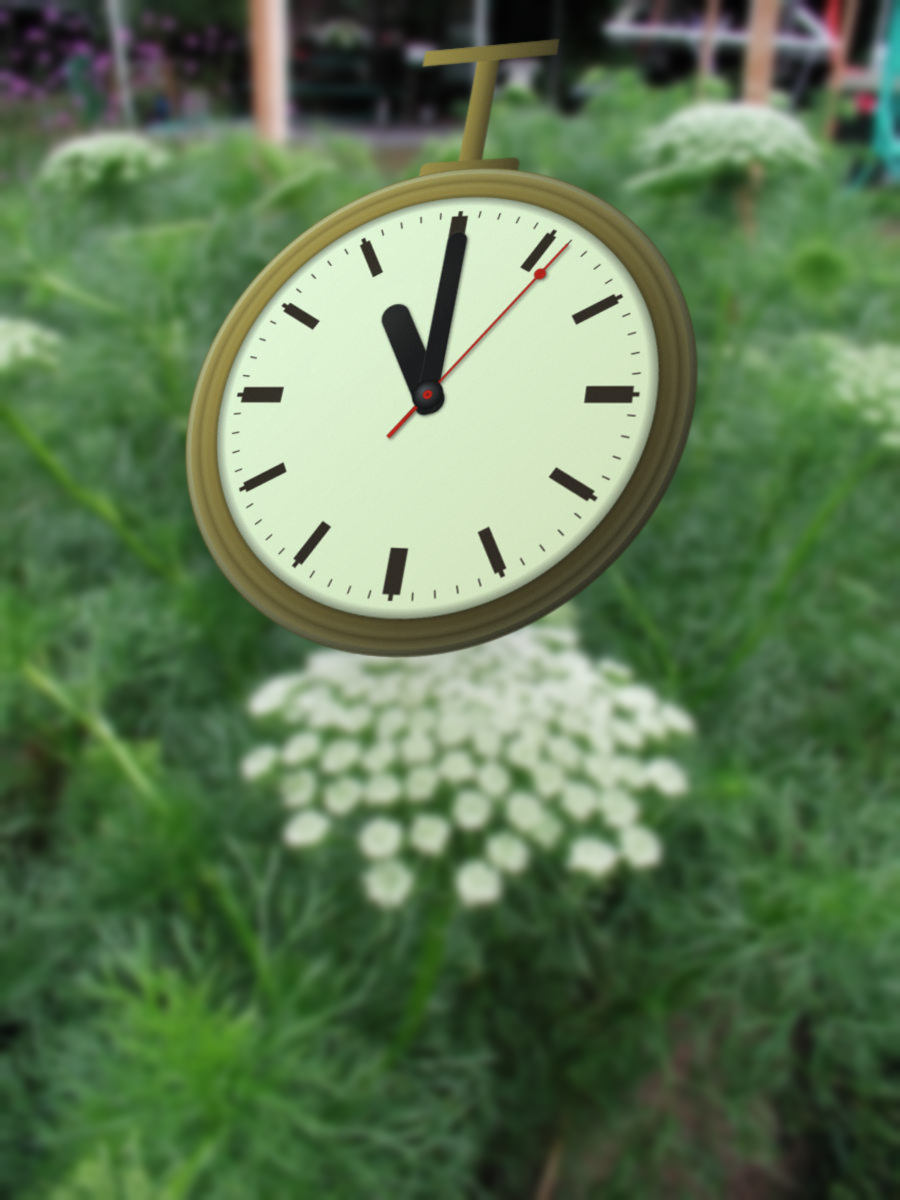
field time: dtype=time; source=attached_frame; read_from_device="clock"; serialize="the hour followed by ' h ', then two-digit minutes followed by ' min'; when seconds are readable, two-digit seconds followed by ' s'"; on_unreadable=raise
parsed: 11 h 00 min 06 s
